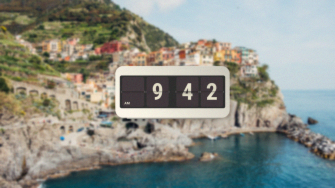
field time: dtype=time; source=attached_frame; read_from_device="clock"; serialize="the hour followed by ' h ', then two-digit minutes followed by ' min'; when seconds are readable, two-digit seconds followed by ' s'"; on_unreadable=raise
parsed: 9 h 42 min
